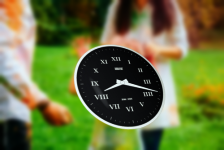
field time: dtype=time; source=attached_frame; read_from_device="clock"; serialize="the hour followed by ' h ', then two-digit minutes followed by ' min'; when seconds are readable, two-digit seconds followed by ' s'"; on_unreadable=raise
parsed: 8 h 18 min
